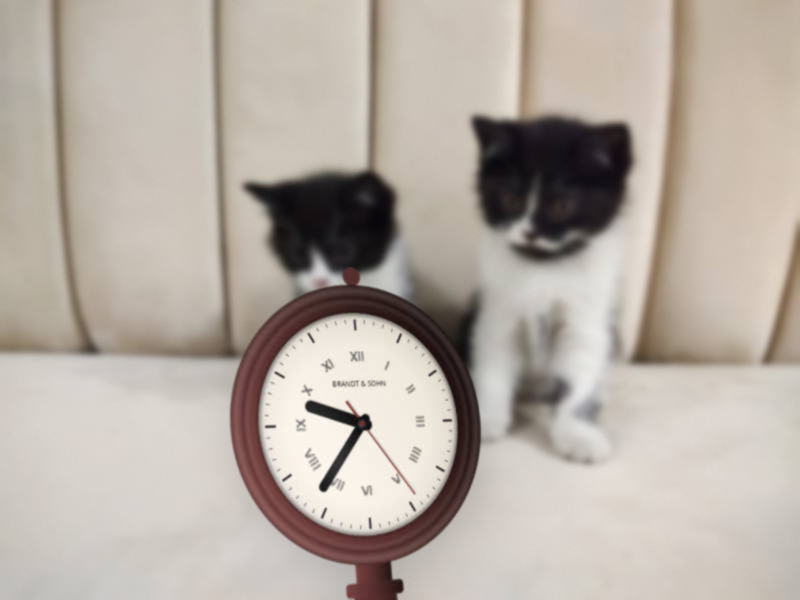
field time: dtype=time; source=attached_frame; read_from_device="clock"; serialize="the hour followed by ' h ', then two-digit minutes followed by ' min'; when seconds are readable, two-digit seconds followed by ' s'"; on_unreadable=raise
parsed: 9 h 36 min 24 s
